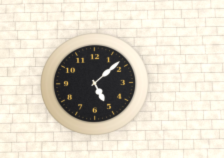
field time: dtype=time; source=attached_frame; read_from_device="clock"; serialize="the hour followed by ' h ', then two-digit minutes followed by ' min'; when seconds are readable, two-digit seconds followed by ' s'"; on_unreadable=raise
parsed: 5 h 08 min
